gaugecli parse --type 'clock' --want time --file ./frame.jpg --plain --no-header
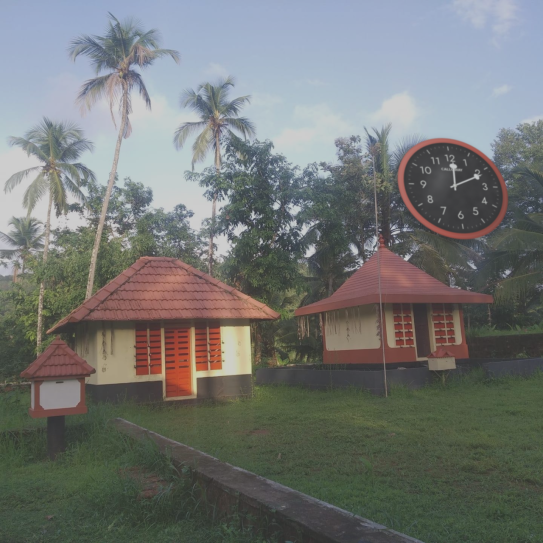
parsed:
12:11
